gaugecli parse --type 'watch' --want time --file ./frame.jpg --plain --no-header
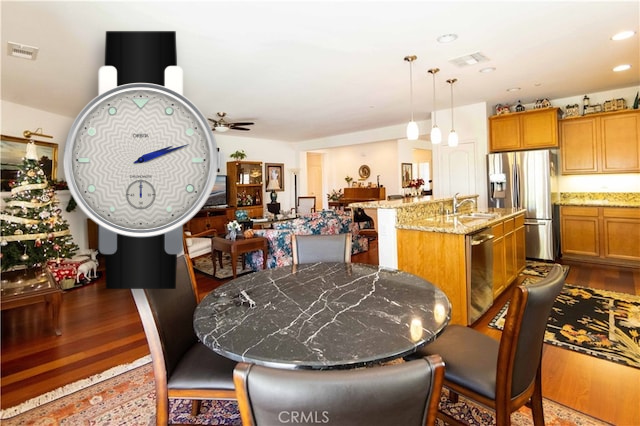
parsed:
2:12
